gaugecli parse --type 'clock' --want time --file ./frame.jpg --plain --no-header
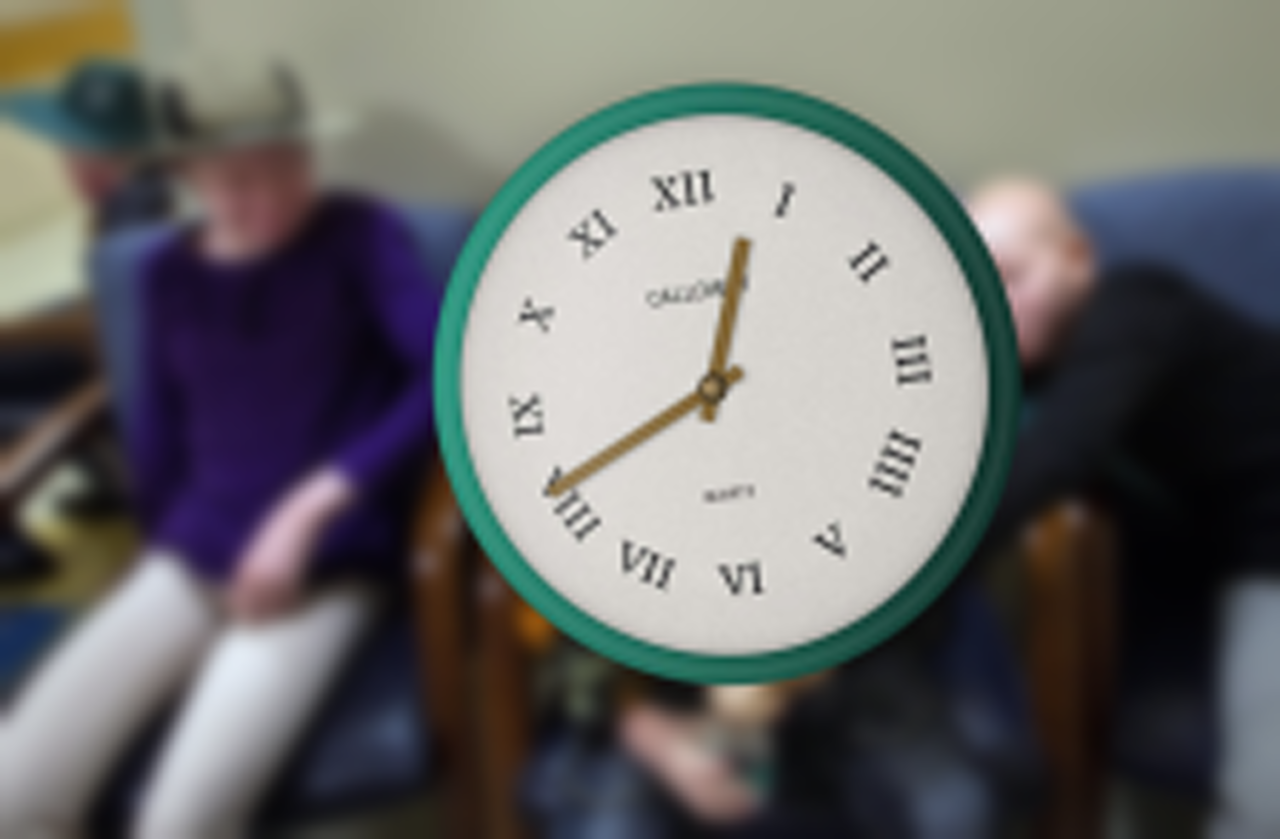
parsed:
12:41
